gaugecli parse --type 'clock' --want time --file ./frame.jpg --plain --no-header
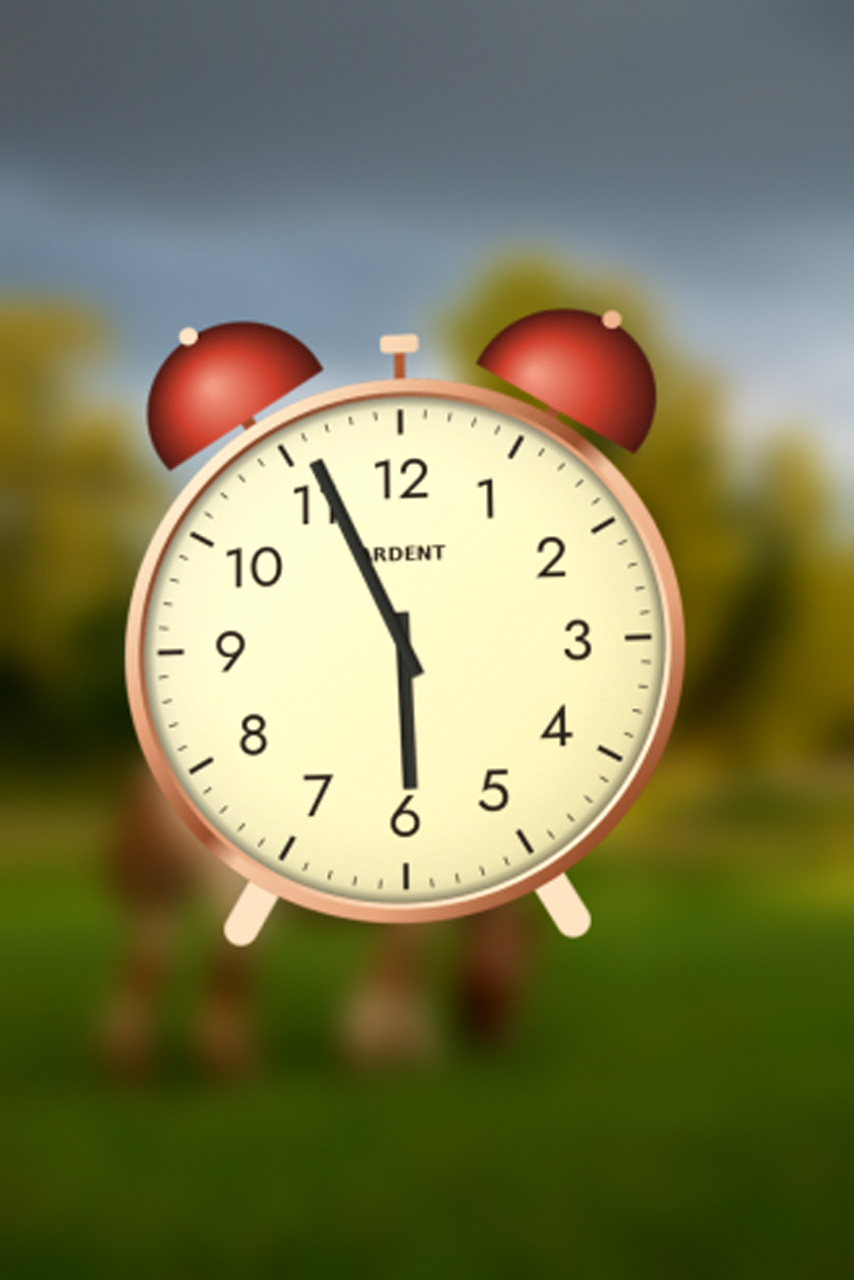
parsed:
5:56
